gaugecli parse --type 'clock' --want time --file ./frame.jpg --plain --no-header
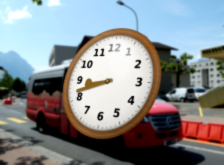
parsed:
8:42
